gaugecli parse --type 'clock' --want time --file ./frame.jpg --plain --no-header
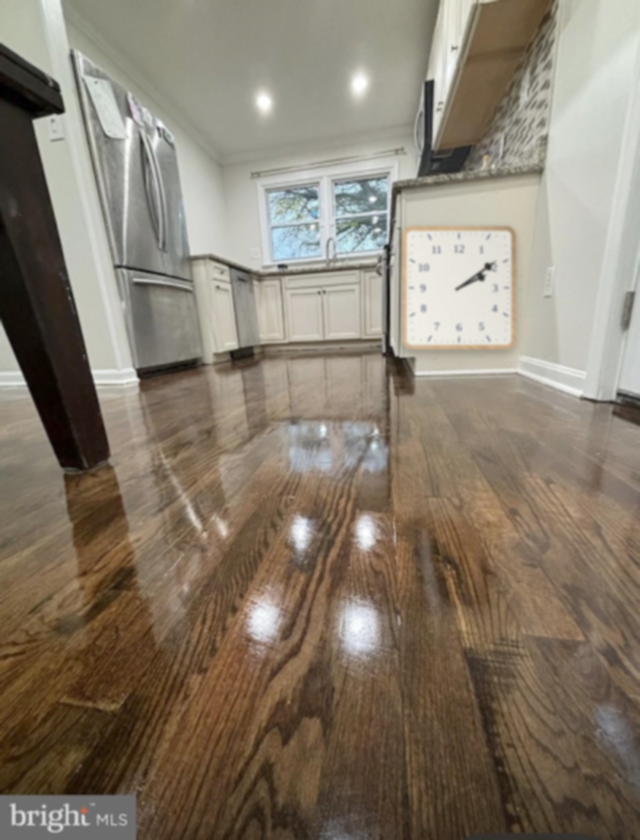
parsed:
2:09
